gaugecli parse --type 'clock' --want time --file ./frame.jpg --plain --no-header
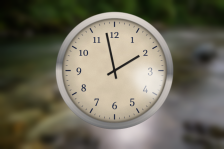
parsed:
1:58
